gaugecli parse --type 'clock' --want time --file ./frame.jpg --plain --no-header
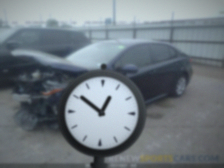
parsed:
12:51
